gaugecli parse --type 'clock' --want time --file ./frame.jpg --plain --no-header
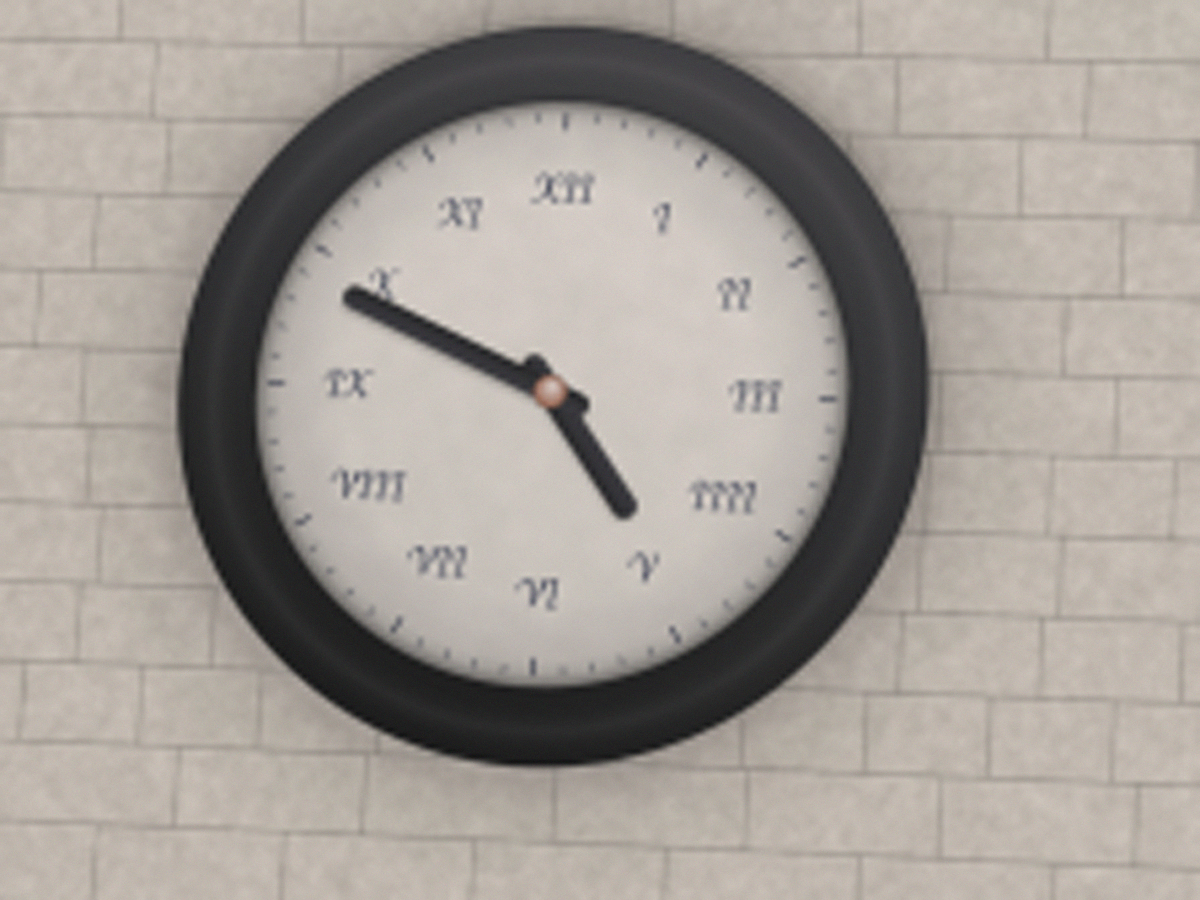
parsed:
4:49
